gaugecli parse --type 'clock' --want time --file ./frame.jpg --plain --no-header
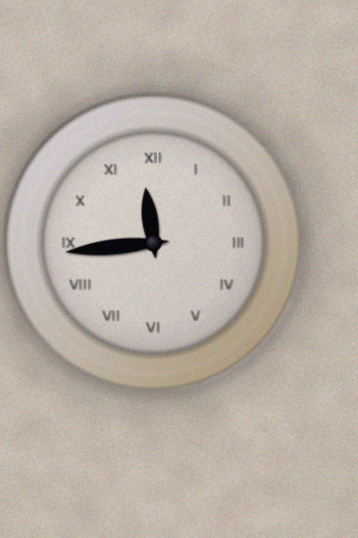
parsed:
11:44
